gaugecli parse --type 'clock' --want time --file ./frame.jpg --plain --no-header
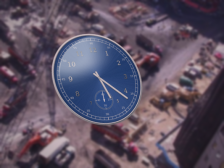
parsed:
5:22
